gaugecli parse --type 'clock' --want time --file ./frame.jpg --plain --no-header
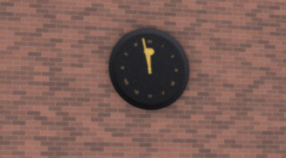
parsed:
11:58
